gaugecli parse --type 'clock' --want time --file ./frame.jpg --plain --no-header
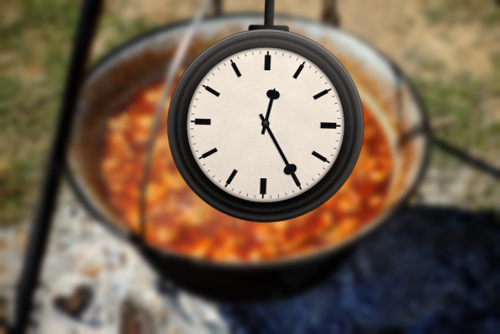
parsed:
12:25
